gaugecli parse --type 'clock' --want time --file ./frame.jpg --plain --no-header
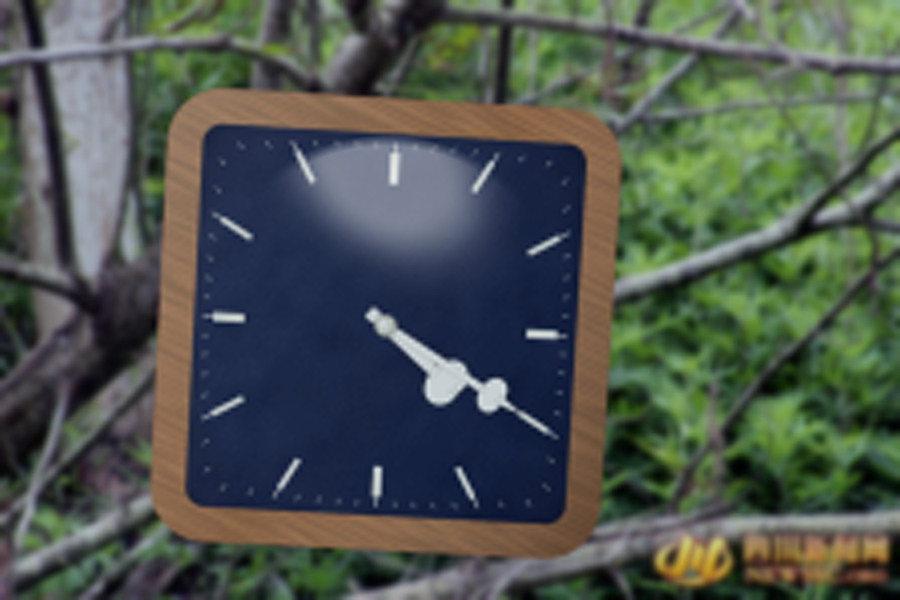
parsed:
4:20
